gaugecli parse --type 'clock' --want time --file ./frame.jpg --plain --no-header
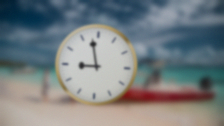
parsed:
8:58
